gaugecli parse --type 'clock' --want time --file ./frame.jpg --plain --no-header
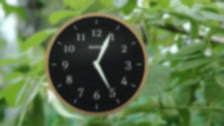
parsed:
5:04
